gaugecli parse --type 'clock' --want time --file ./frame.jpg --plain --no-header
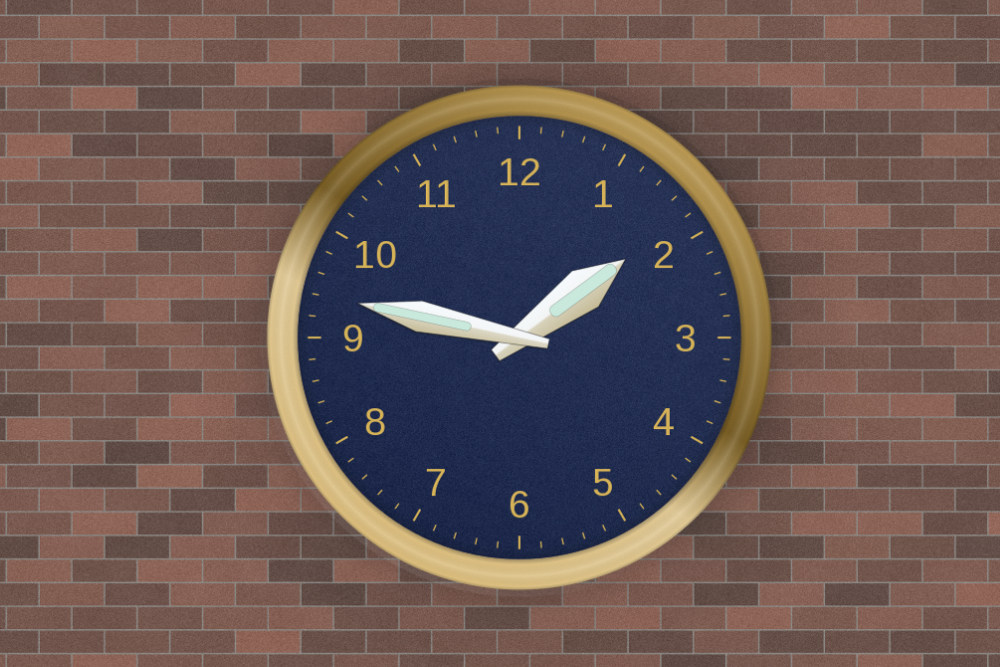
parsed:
1:47
